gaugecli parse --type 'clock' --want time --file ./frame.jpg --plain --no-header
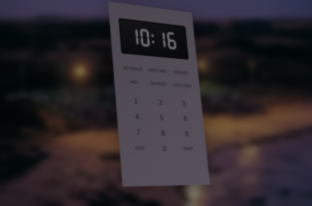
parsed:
10:16
